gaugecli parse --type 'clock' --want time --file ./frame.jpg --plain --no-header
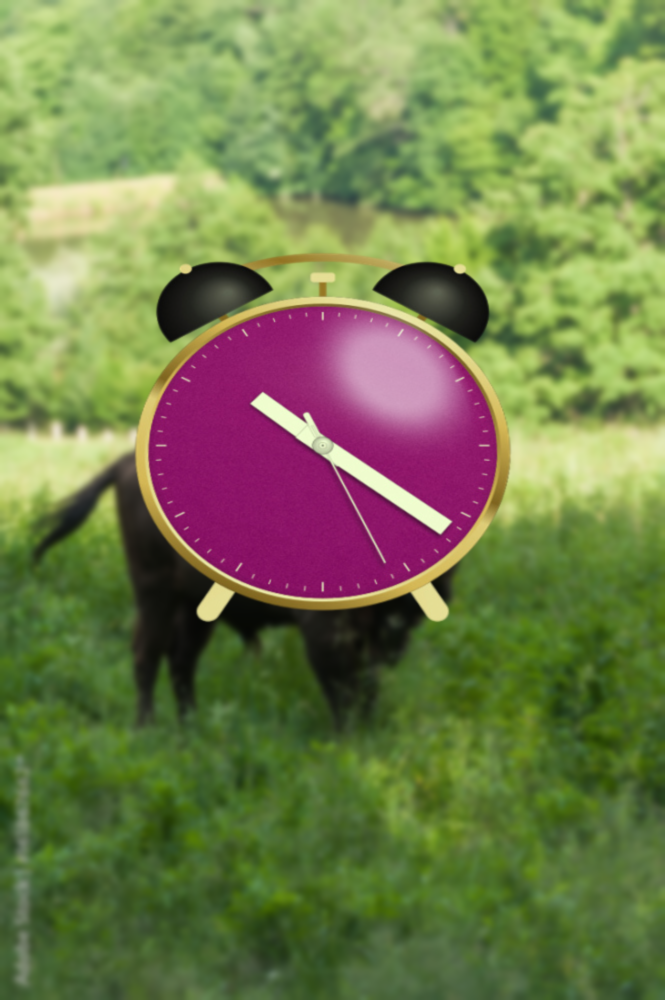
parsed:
10:21:26
